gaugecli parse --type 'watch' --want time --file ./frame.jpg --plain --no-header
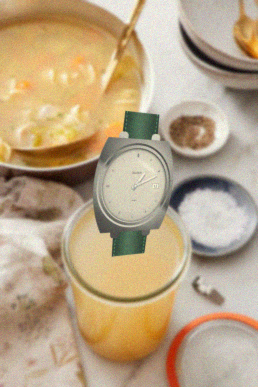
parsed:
1:11
